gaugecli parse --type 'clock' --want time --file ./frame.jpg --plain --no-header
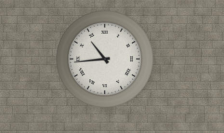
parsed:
10:44
